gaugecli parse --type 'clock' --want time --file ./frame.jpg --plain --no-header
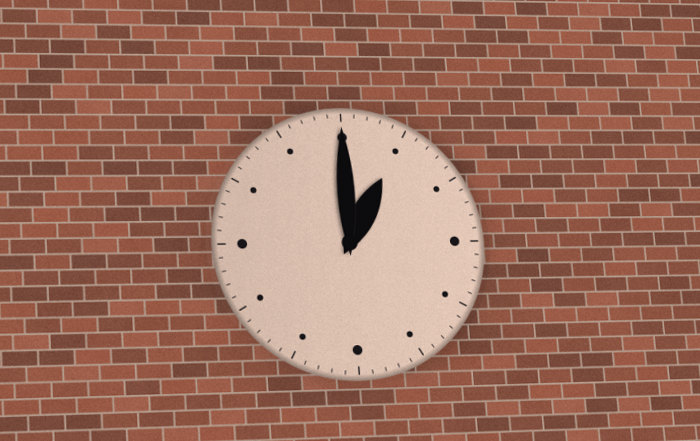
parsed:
1:00
